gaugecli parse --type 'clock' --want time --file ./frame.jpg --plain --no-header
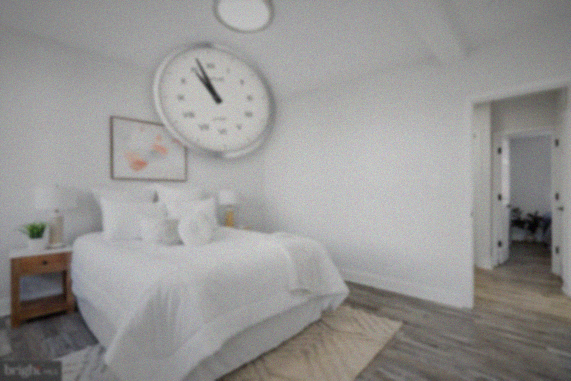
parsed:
10:57
